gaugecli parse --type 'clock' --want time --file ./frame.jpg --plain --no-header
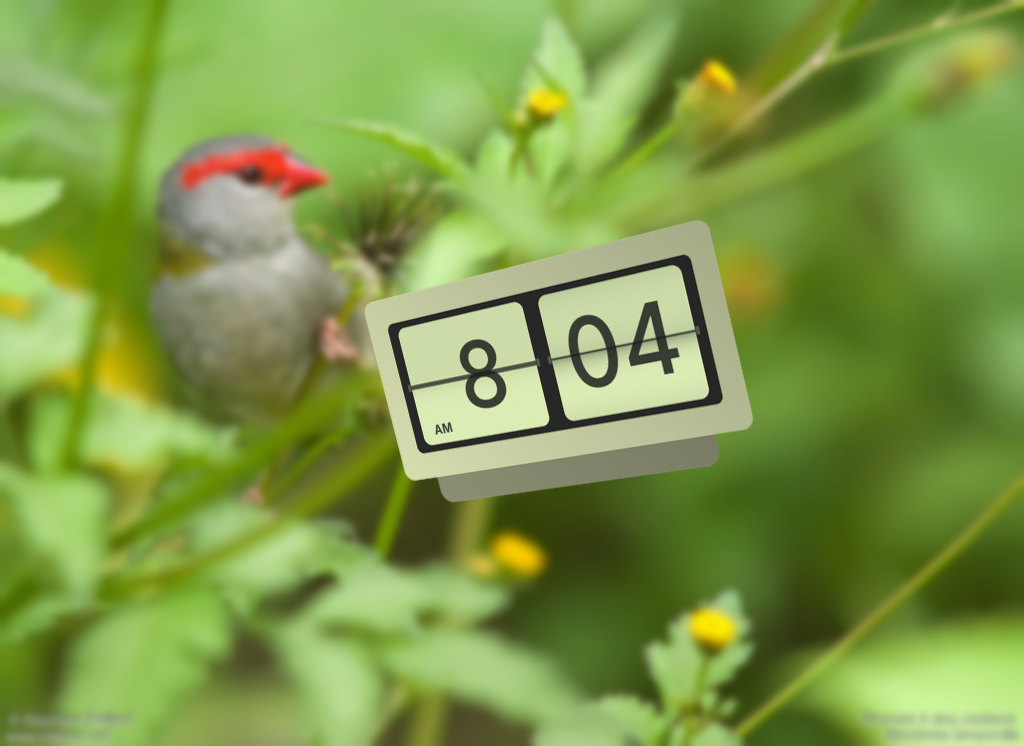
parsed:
8:04
